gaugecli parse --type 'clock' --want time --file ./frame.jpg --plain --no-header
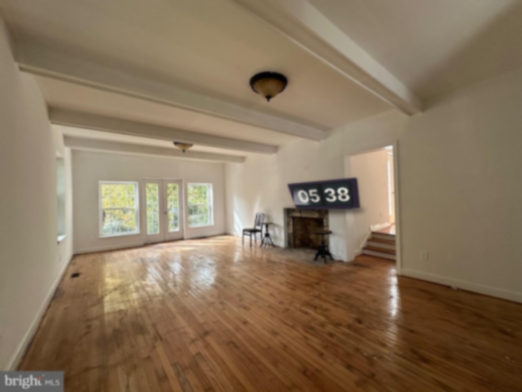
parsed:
5:38
